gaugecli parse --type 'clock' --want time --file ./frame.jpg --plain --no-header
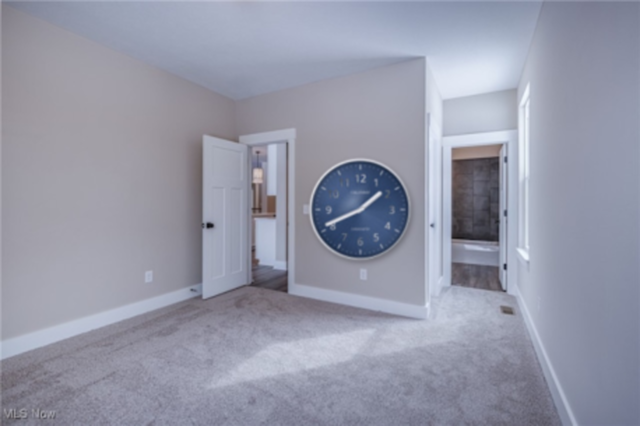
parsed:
1:41
